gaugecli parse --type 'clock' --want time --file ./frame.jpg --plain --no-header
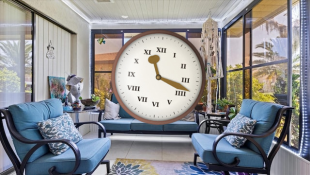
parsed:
11:18
